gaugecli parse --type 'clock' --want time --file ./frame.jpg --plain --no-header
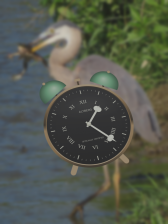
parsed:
1:23
